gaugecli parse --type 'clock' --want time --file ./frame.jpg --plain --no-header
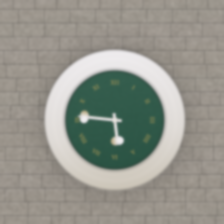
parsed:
5:46
